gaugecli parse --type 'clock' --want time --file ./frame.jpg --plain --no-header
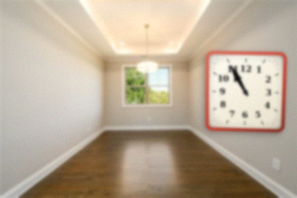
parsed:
10:55
